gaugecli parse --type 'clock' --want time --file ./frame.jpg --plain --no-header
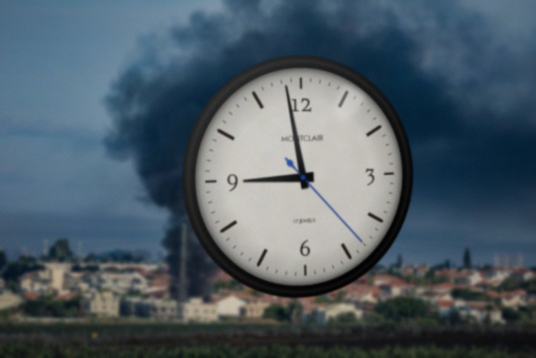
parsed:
8:58:23
